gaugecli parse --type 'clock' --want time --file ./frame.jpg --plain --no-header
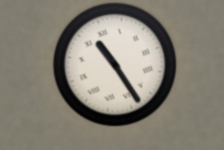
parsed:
11:28
